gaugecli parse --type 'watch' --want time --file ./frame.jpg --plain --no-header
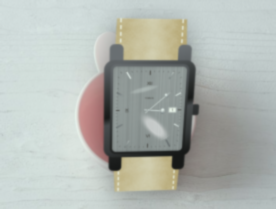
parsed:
3:08
